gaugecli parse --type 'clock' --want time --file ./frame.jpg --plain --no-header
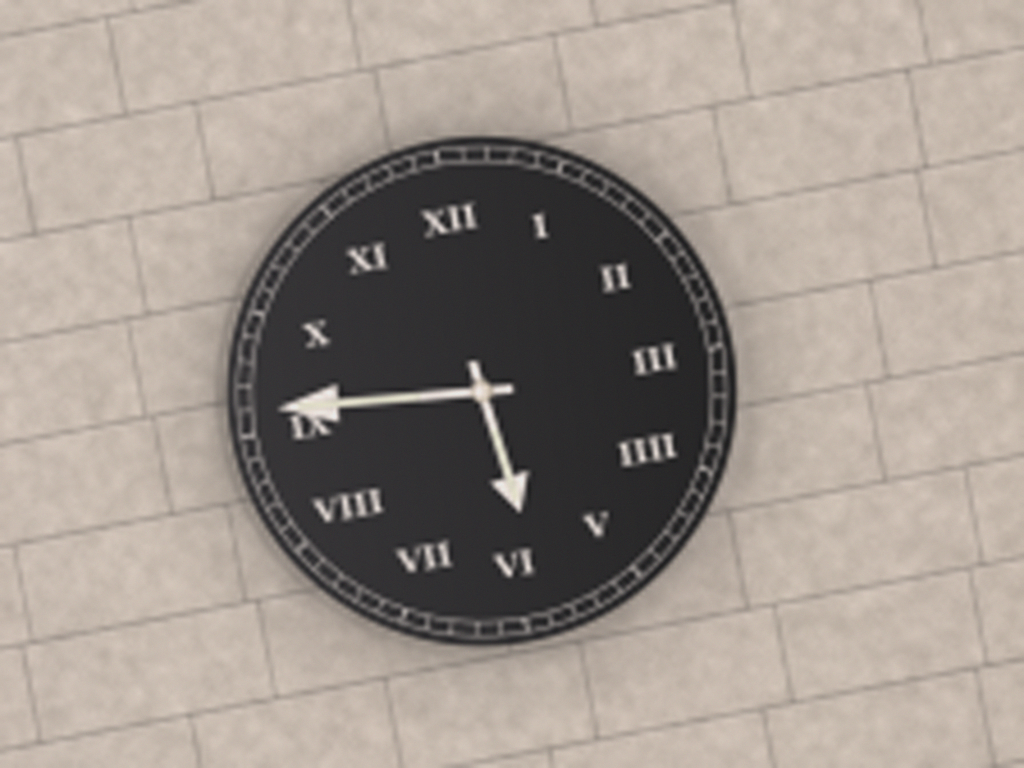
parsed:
5:46
